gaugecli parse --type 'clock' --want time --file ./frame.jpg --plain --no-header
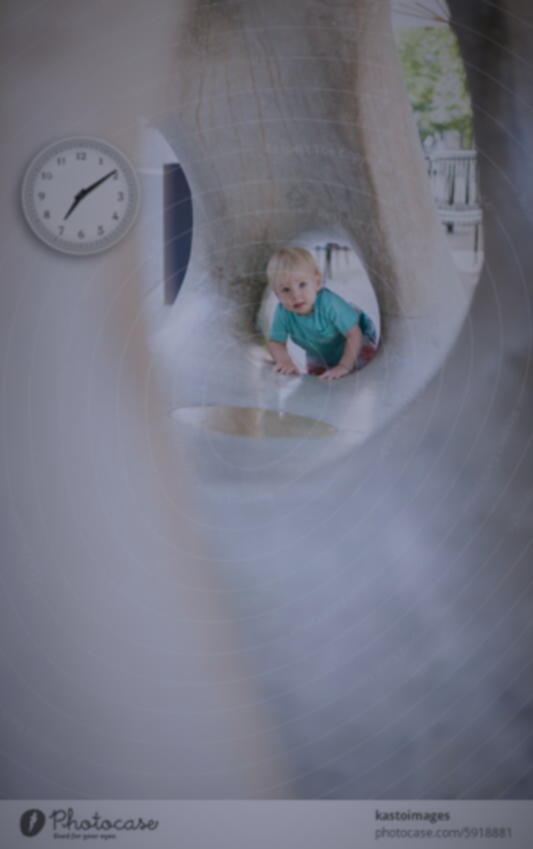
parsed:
7:09
